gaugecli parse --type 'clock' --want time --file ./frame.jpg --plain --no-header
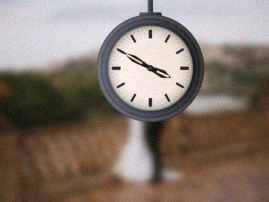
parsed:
3:50
